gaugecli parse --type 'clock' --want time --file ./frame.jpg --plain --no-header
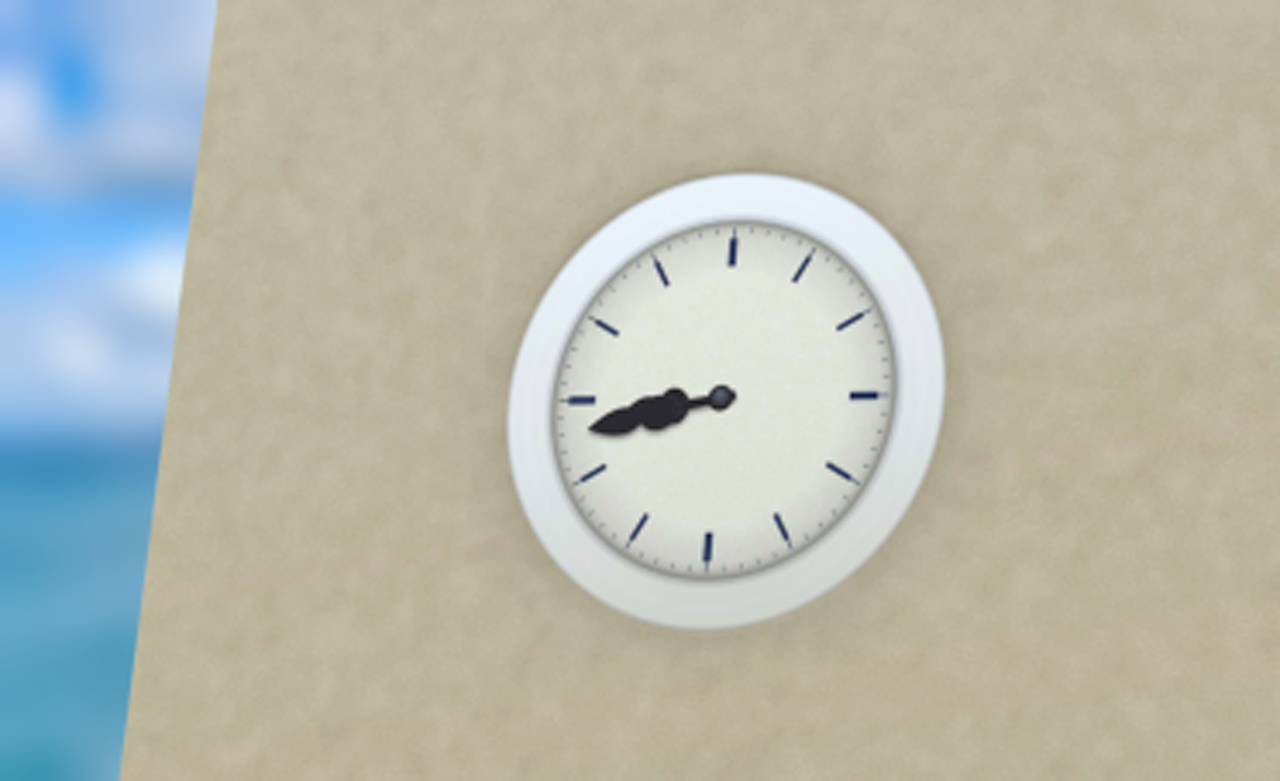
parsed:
8:43
